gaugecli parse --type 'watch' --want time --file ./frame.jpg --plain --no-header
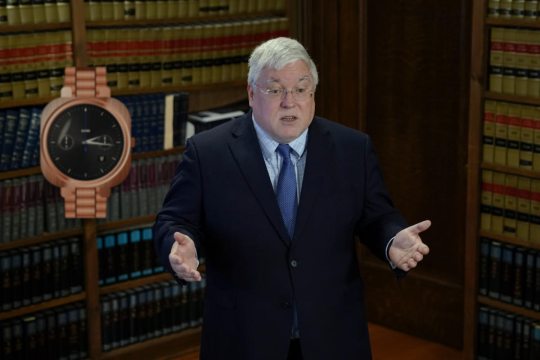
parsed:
2:16
